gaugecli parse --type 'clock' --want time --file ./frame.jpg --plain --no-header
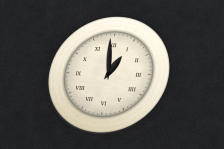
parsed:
12:59
